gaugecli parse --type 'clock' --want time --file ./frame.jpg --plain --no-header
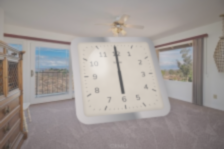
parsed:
6:00
